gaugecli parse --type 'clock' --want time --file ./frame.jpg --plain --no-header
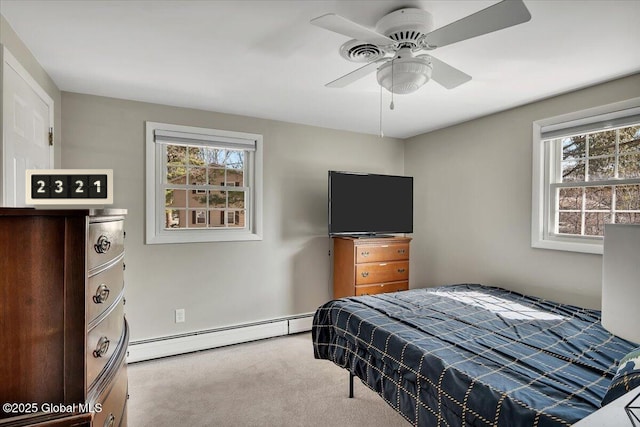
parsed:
23:21
